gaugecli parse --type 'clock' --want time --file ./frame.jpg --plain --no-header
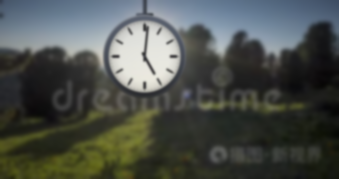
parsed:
5:01
